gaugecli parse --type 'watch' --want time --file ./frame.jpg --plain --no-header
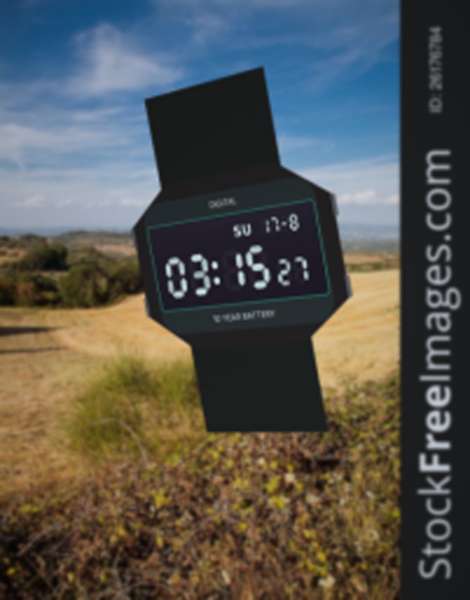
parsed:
3:15:27
